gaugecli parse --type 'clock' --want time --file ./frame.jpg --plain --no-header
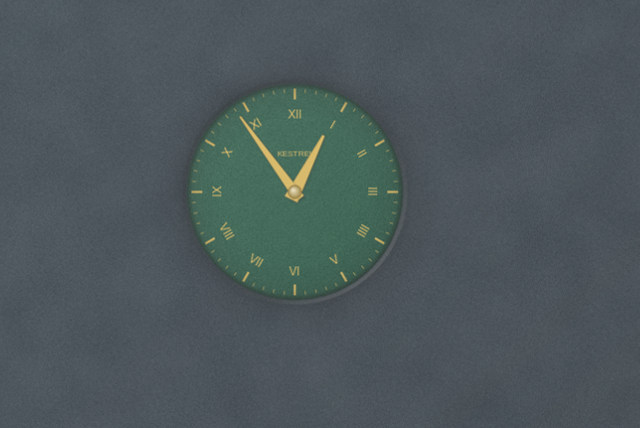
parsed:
12:54
